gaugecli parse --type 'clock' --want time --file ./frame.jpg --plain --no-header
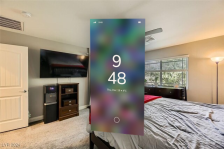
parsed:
9:48
